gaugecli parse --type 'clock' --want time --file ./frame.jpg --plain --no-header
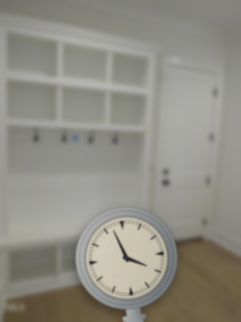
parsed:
3:57
